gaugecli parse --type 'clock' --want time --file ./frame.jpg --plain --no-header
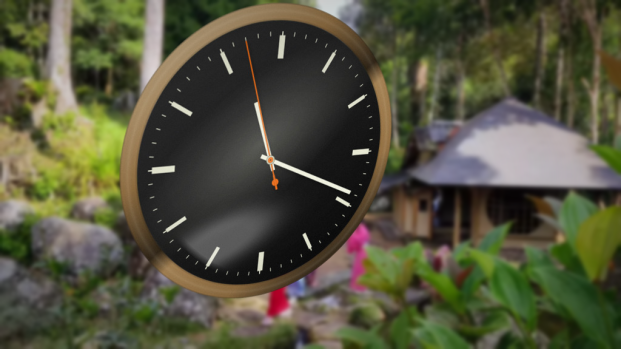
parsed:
11:18:57
